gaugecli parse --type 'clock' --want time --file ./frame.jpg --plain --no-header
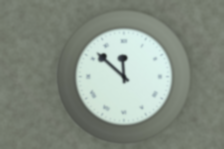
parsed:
11:52
